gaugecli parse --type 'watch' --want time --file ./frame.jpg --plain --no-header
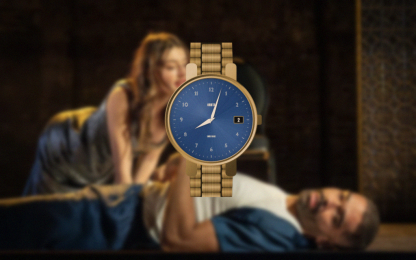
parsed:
8:03
